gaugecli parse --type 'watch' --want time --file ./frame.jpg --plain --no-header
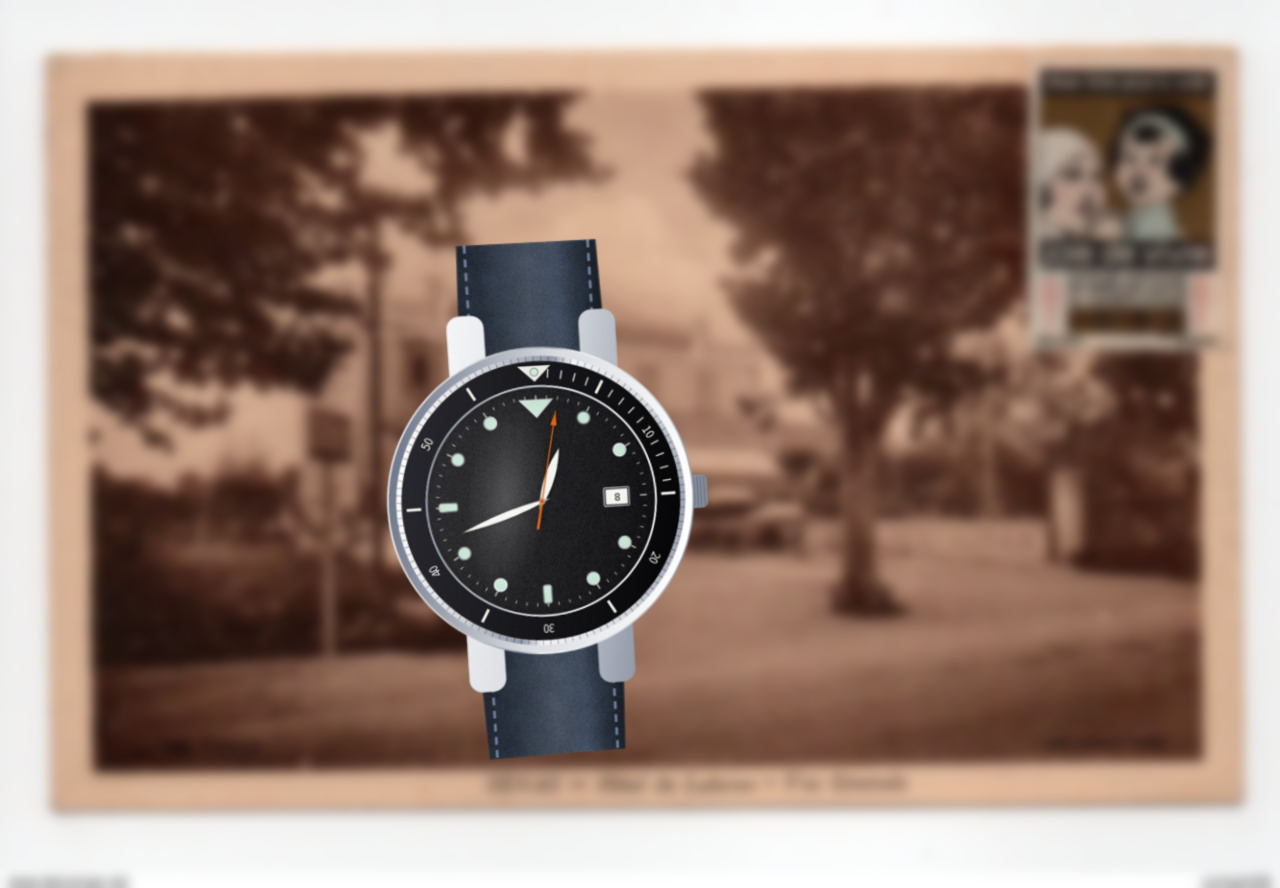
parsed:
12:42:02
